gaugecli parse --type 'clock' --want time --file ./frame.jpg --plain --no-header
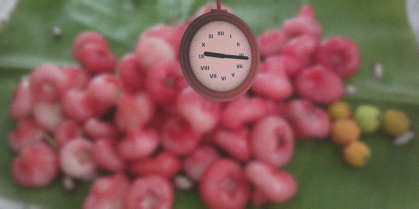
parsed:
9:16
